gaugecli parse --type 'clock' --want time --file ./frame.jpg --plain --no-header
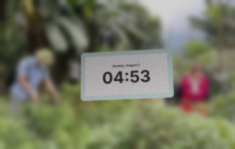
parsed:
4:53
